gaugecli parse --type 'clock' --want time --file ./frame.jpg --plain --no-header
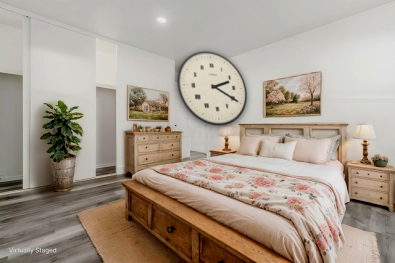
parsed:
2:20
